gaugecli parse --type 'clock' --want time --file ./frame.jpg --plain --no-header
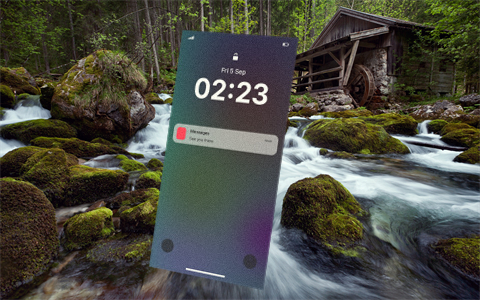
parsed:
2:23
